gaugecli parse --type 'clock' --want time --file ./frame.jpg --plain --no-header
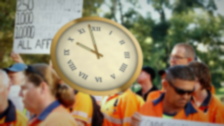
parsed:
9:58
